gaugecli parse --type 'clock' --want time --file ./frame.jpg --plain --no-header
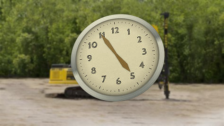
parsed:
4:55
